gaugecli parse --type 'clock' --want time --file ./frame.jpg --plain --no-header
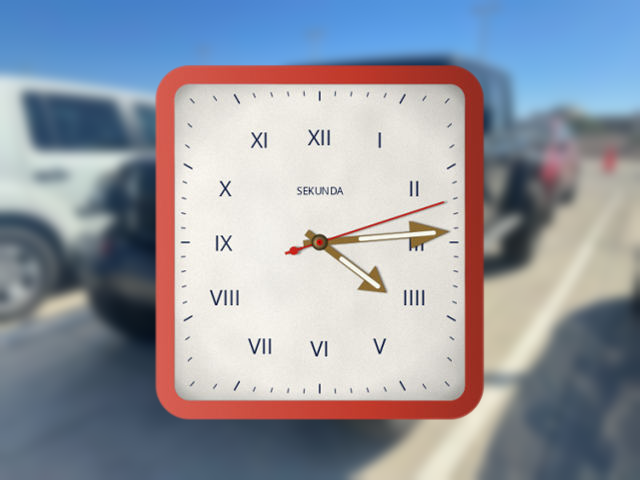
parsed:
4:14:12
